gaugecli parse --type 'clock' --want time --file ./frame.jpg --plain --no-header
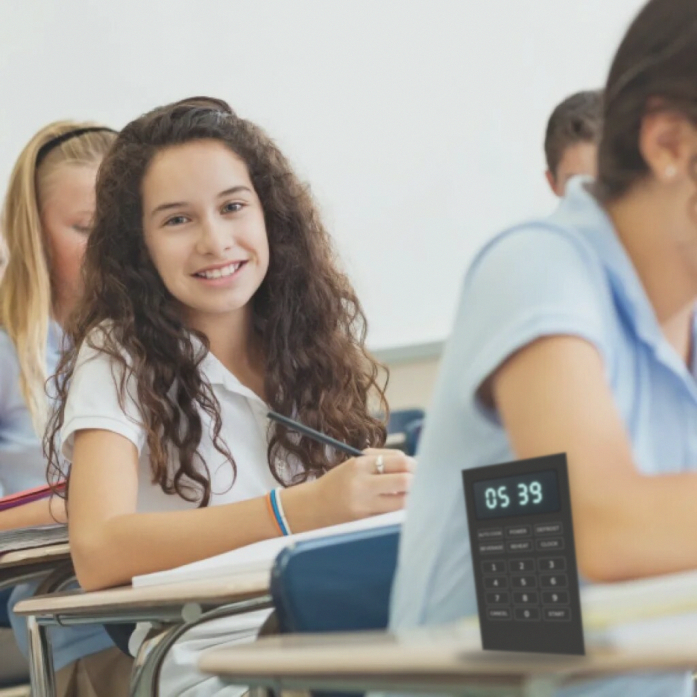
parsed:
5:39
